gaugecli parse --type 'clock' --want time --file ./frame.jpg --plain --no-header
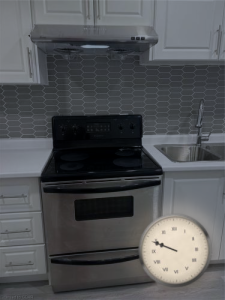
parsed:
9:49
